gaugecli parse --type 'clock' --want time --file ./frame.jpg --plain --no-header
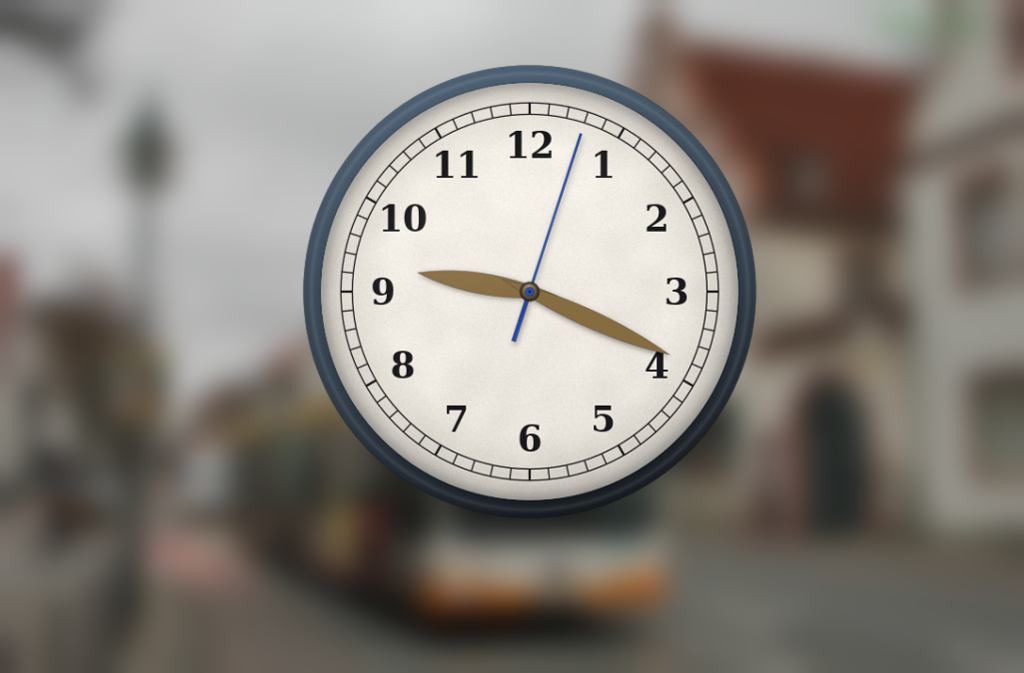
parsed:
9:19:03
